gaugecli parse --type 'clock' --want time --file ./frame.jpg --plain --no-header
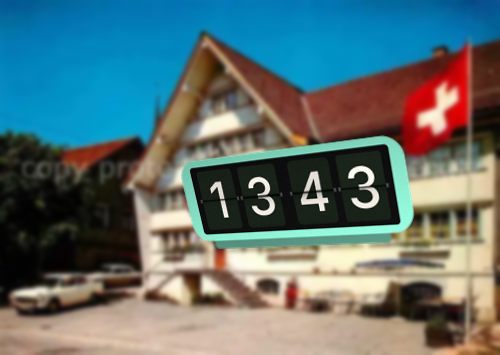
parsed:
13:43
